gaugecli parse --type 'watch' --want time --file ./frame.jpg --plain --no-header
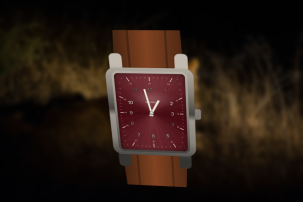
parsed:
12:58
